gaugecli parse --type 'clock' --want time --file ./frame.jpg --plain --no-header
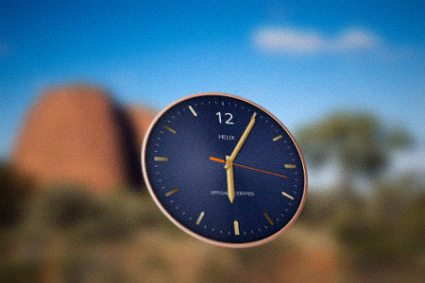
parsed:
6:05:17
